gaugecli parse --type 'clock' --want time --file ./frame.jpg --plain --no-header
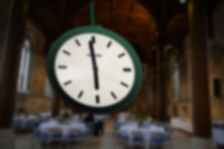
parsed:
5:59
